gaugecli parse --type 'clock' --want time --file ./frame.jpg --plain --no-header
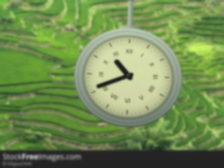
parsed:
10:41
